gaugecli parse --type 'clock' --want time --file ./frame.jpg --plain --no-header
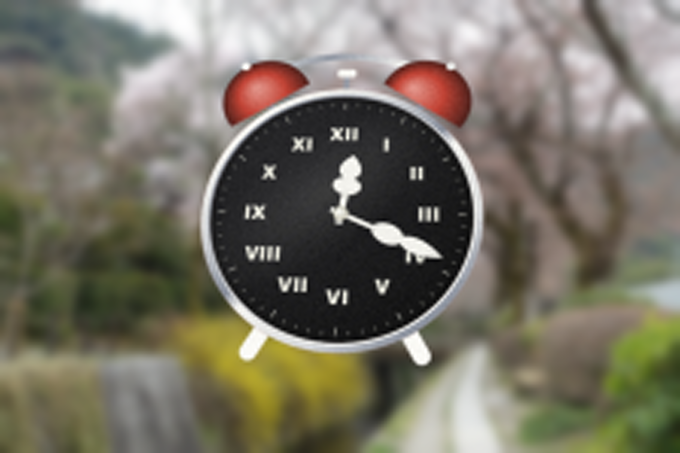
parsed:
12:19
